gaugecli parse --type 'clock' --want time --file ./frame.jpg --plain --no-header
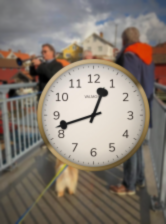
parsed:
12:42
